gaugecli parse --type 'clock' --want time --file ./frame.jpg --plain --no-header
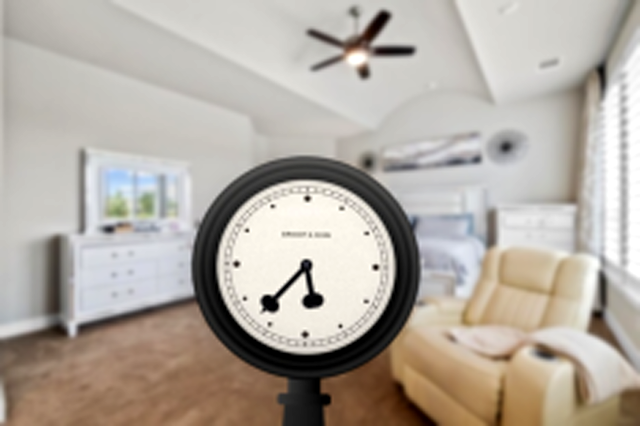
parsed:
5:37
